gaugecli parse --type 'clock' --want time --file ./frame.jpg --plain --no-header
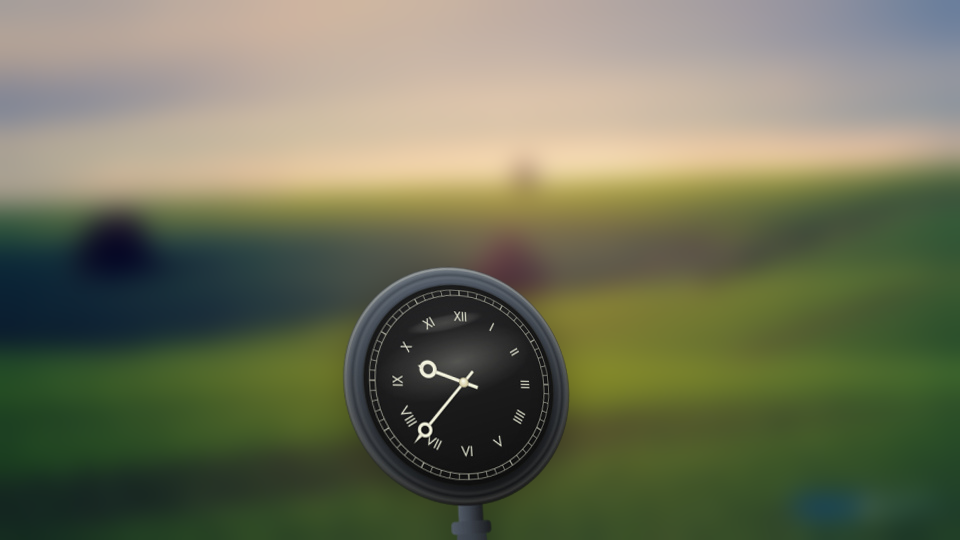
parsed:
9:37
